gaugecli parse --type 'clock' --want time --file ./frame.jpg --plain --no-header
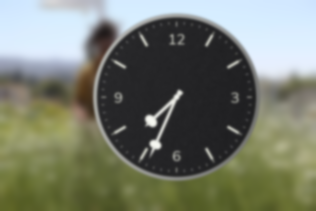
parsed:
7:34
